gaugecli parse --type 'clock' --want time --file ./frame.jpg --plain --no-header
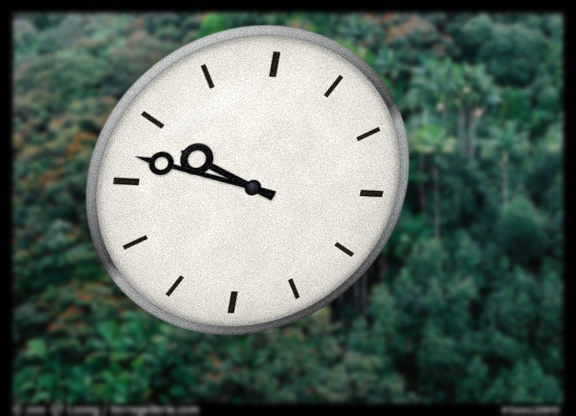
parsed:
9:47
